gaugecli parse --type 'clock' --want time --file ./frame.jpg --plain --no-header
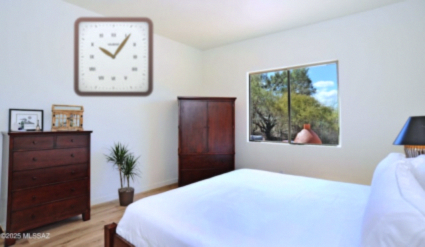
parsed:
10:06
